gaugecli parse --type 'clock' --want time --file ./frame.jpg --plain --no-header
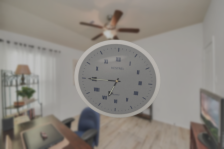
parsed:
6:45
